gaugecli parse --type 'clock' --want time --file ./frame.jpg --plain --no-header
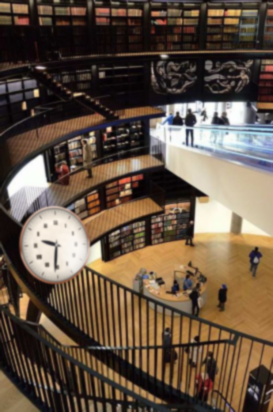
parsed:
9:31
